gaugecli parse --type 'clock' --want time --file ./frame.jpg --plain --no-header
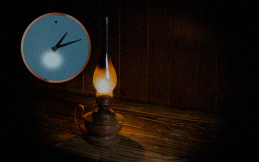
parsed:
1:12
